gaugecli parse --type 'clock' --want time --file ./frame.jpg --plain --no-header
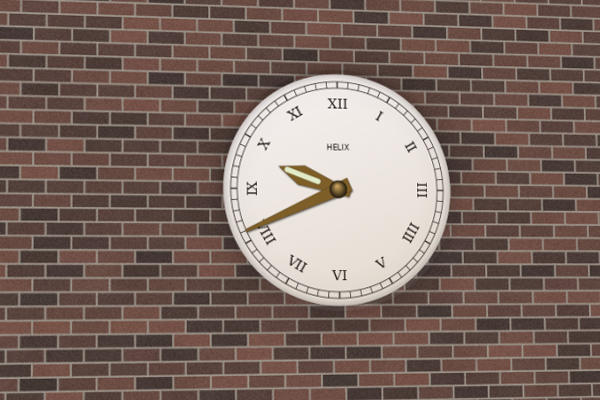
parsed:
9:41
